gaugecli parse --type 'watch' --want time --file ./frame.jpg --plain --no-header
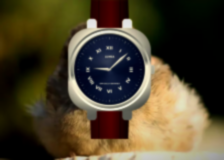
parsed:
9:08
